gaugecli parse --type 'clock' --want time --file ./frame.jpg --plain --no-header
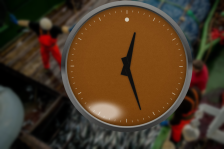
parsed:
12:27
